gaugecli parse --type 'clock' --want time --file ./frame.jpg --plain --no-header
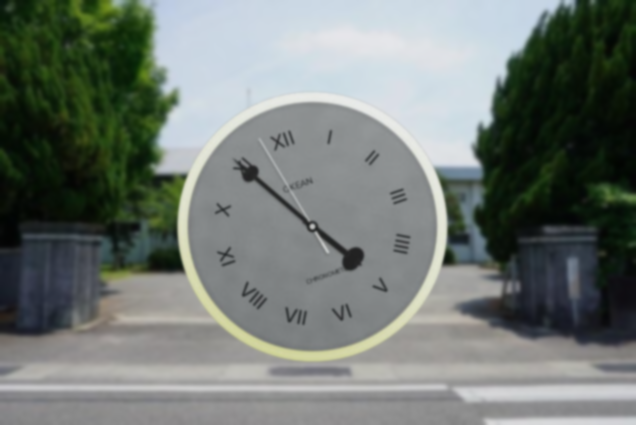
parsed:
4:54:58
